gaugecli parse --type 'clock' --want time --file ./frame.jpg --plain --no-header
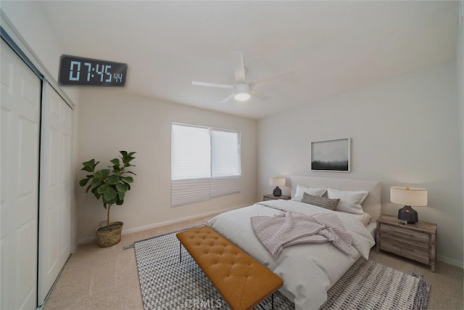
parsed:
7:45:44
